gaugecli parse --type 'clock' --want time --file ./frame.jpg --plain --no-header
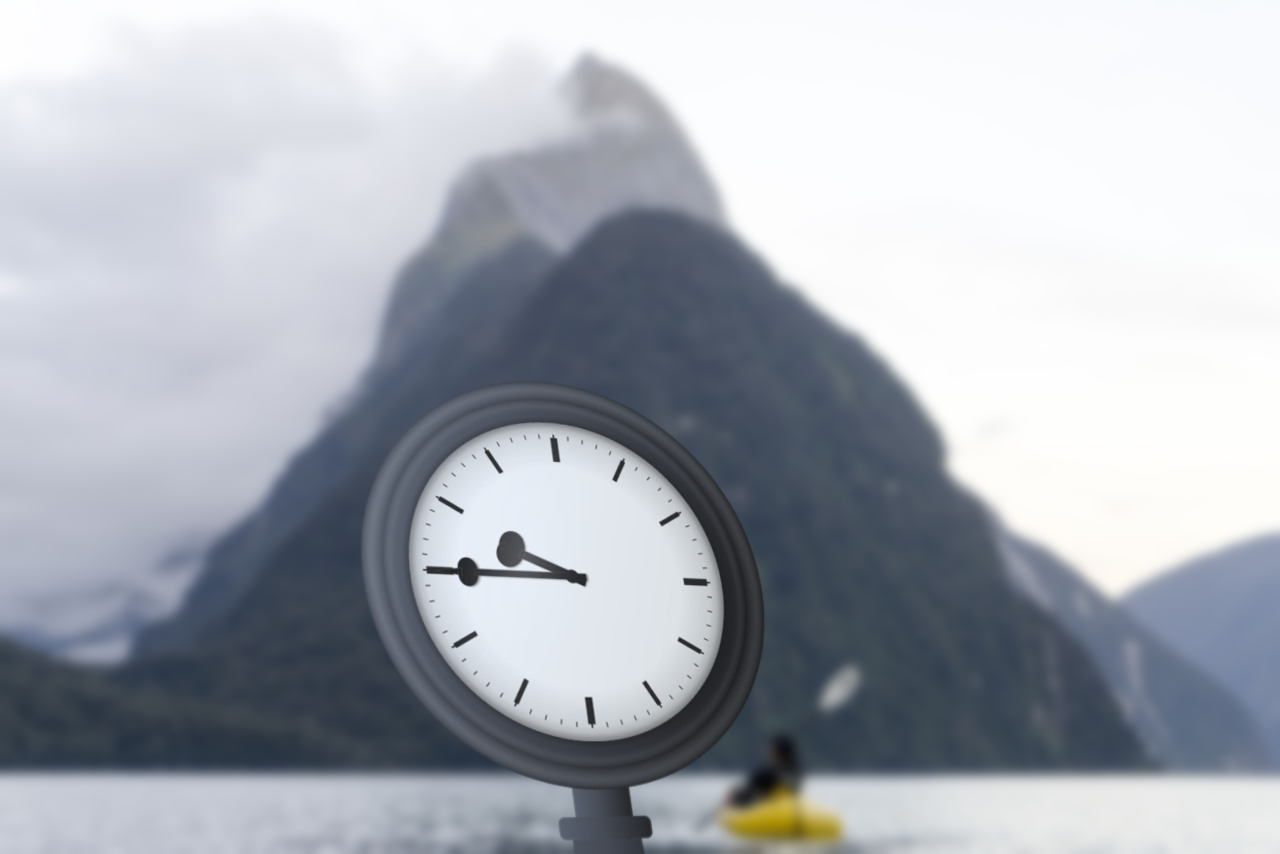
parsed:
9:45
